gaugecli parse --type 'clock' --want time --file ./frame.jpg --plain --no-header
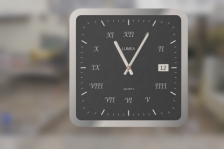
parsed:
11:05
